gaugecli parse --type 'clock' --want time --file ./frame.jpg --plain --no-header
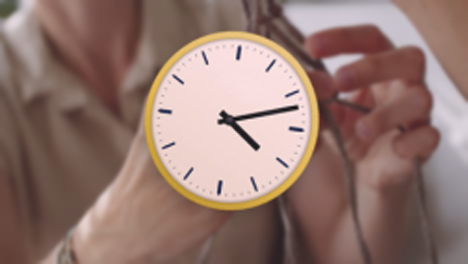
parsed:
4:12
